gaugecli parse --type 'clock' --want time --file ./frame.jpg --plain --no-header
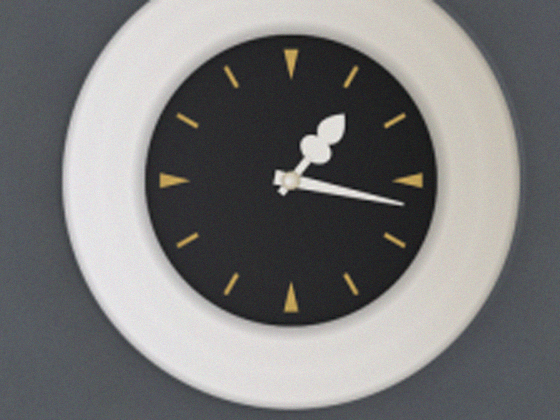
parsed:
1:17
